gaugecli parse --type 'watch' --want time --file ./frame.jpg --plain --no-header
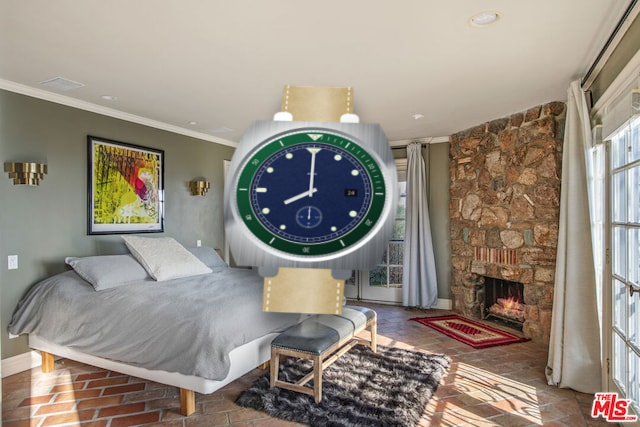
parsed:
8:00
